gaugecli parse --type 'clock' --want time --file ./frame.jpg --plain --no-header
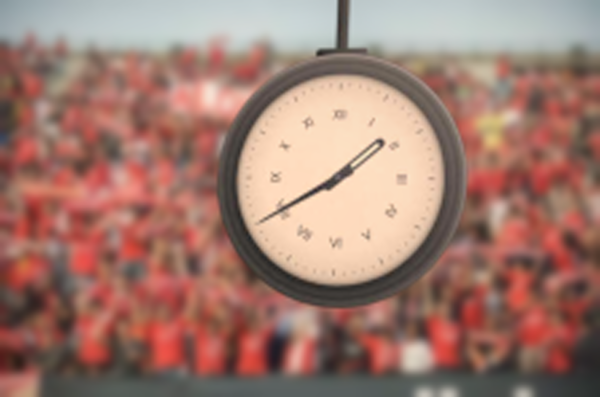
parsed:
1:40
